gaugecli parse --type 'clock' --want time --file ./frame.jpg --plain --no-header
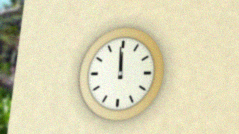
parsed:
11:59
